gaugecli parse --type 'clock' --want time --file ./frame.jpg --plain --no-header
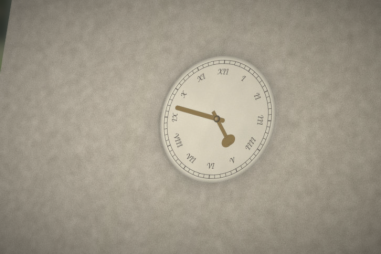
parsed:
4:47
